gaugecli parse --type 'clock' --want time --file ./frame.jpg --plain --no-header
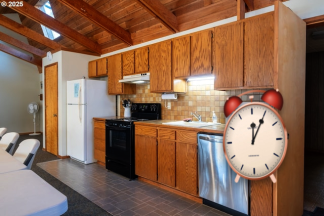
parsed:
12:05
